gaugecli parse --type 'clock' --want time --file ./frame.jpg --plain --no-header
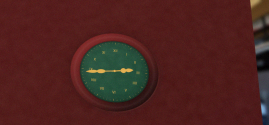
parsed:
2:44
